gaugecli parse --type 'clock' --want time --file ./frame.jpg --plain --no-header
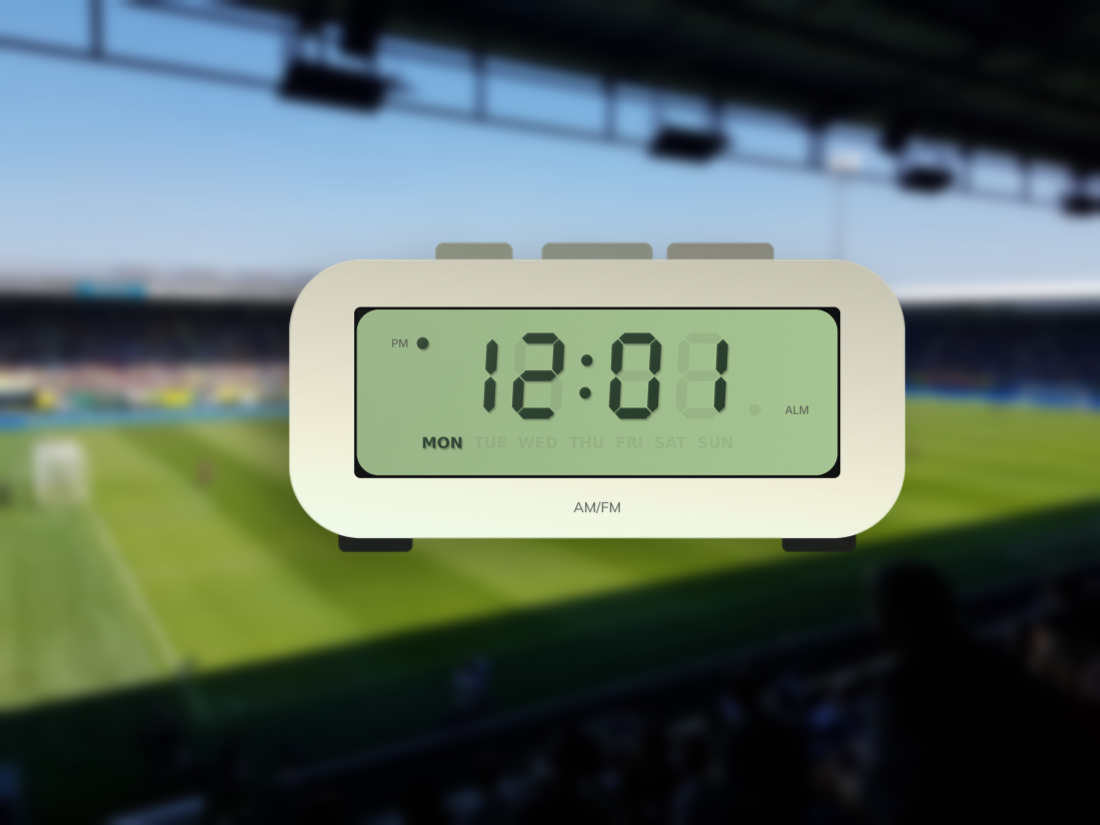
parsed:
12:01
